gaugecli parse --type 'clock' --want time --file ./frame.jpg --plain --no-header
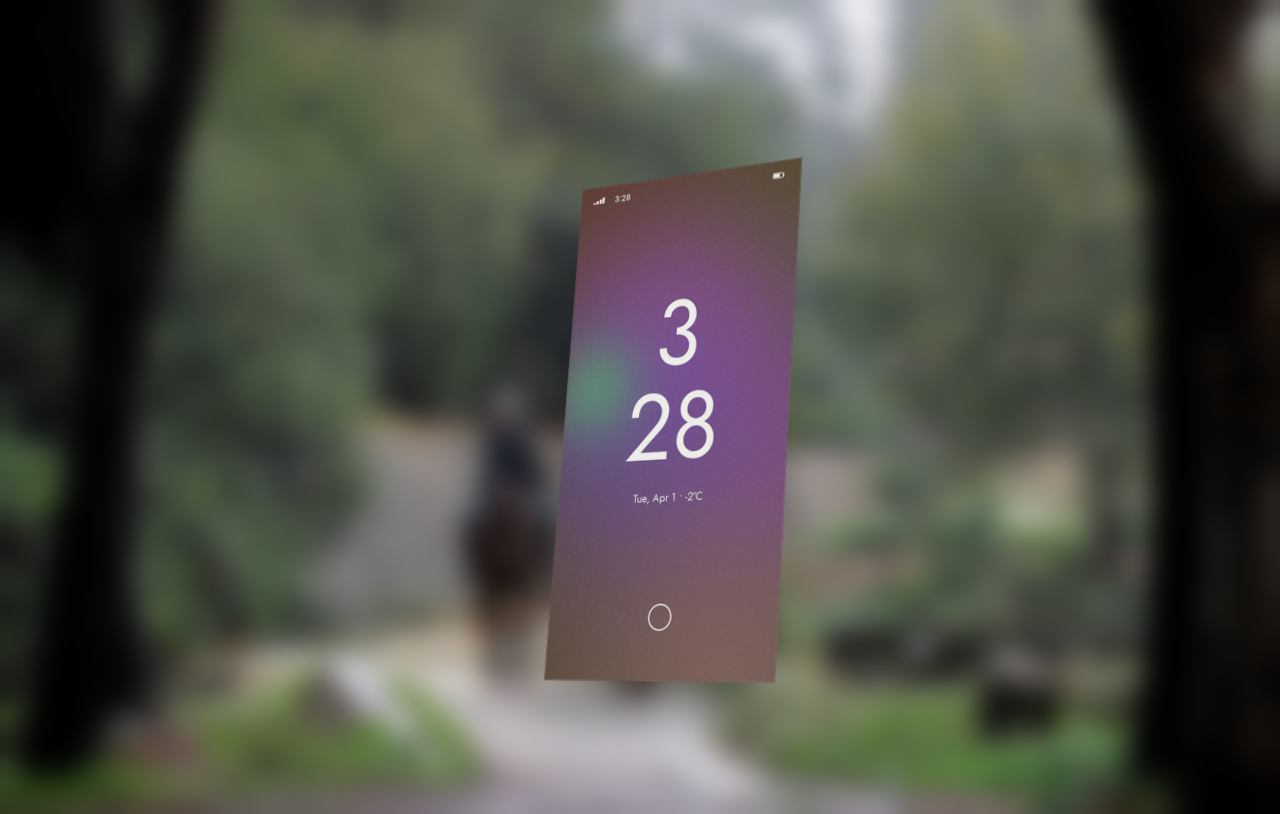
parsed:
3:28
